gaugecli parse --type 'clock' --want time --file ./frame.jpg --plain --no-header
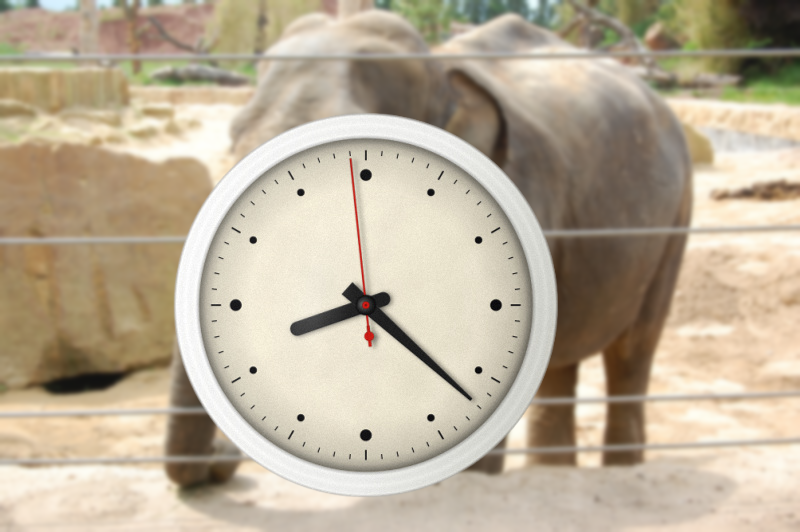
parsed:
8:21:59
